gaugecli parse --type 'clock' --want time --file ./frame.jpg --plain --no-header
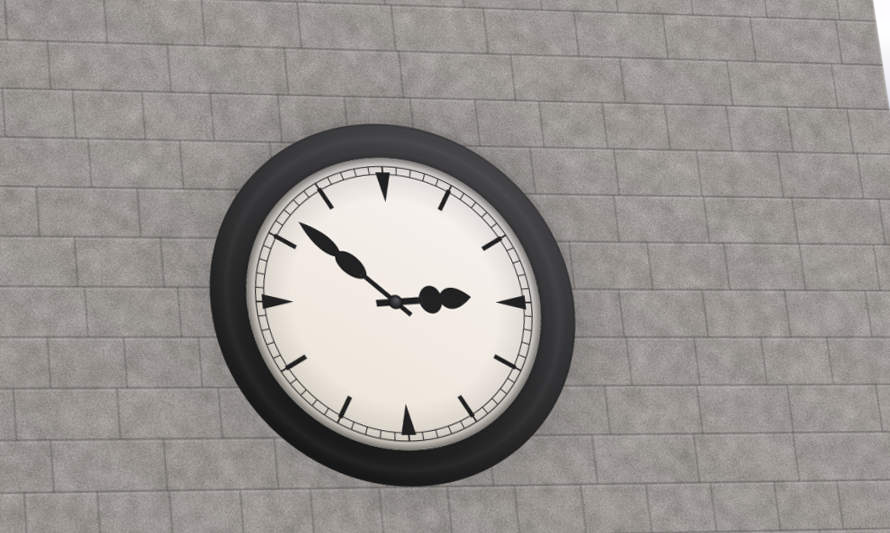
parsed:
2:52
